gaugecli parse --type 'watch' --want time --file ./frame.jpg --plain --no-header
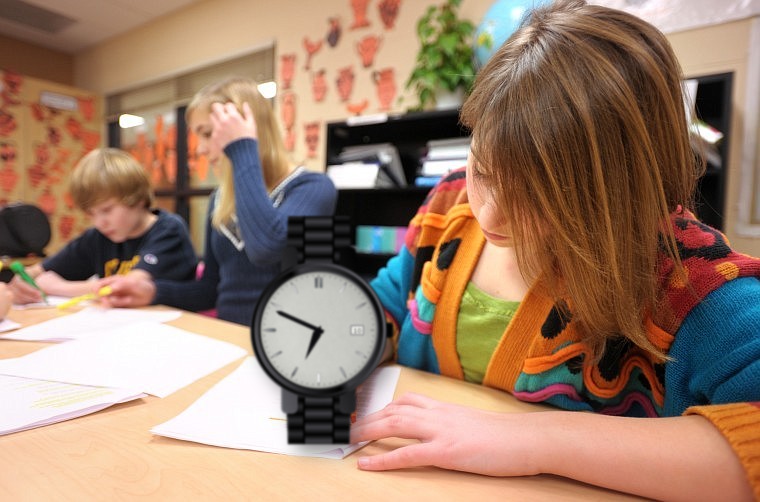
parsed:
6:49
